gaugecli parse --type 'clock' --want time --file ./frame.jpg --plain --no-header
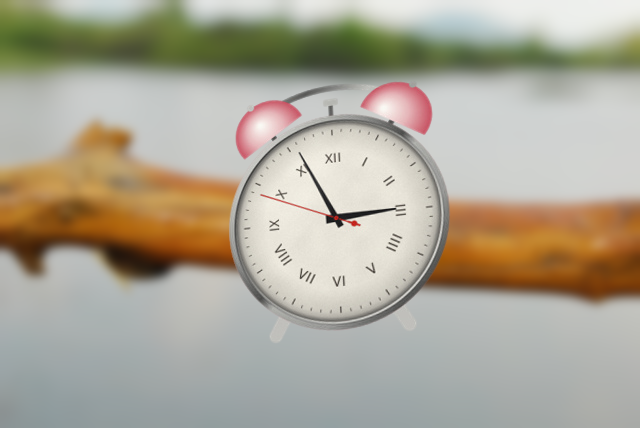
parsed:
2:55:49
